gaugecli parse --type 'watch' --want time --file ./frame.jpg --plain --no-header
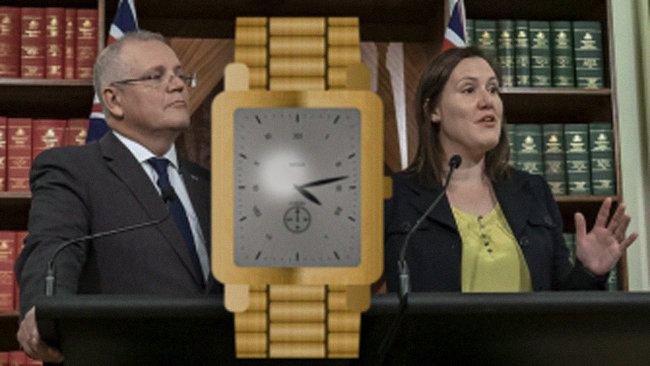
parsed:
4:13
